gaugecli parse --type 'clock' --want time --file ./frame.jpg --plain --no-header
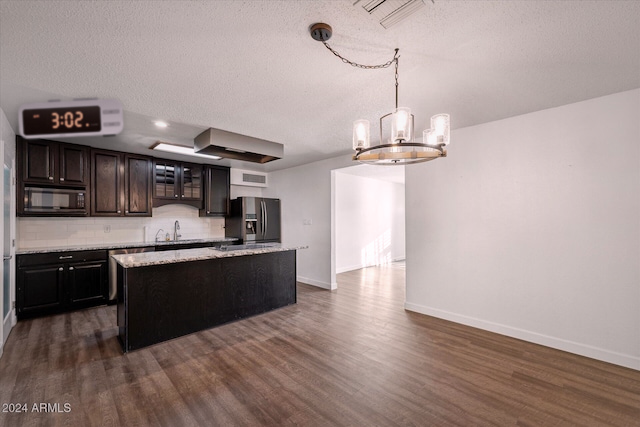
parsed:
3:02
